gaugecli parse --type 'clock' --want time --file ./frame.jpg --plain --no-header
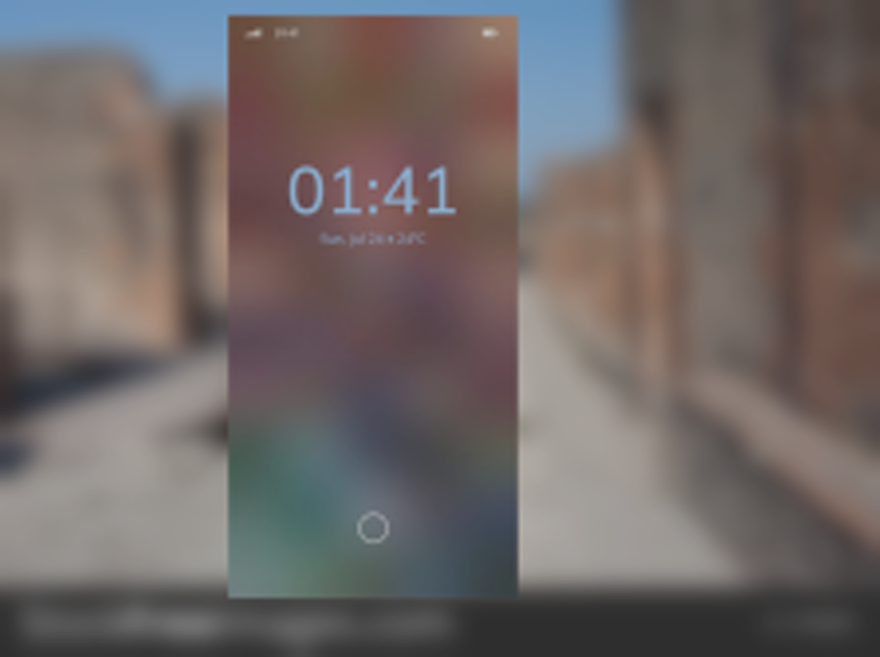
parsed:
1:41
